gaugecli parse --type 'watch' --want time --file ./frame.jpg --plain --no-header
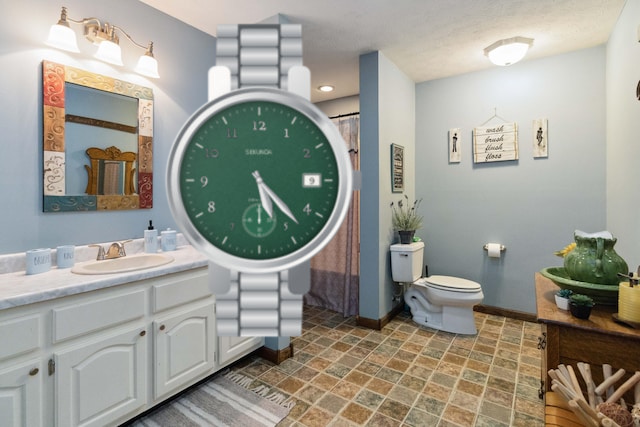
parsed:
5:23
